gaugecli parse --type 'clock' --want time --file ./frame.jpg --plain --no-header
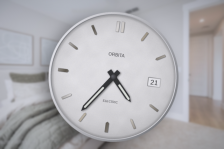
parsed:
4:36
